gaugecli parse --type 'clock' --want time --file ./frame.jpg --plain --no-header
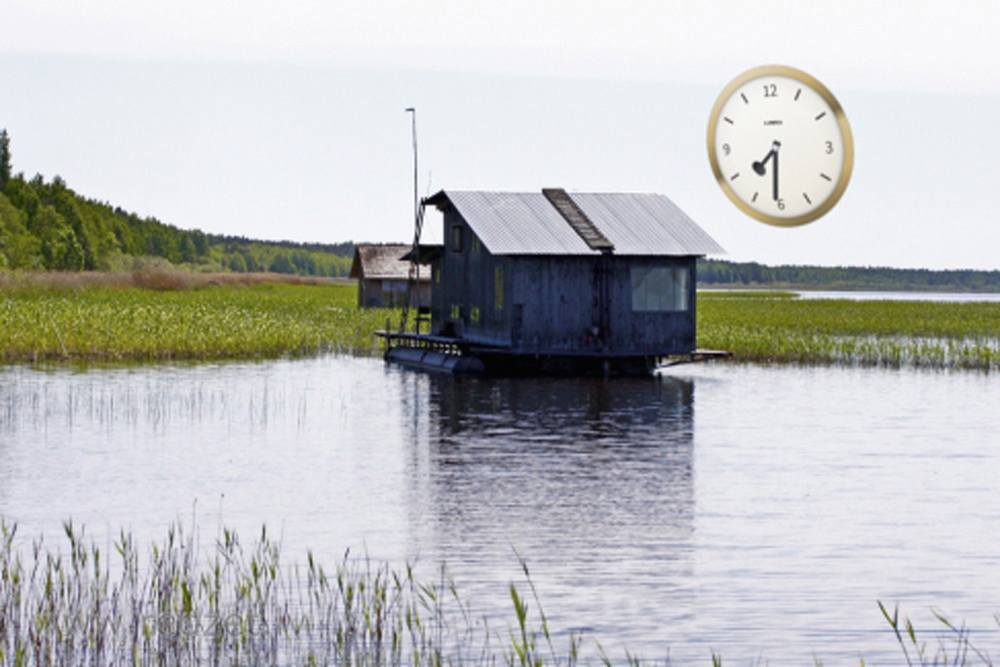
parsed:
7:31
